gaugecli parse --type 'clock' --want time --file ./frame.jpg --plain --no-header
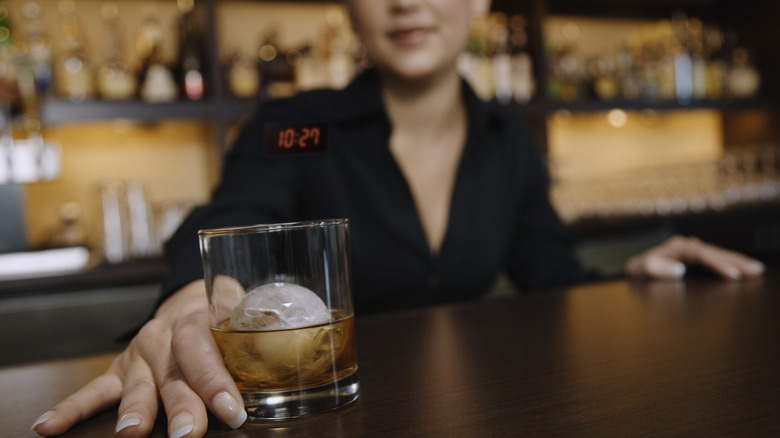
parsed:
10:27
